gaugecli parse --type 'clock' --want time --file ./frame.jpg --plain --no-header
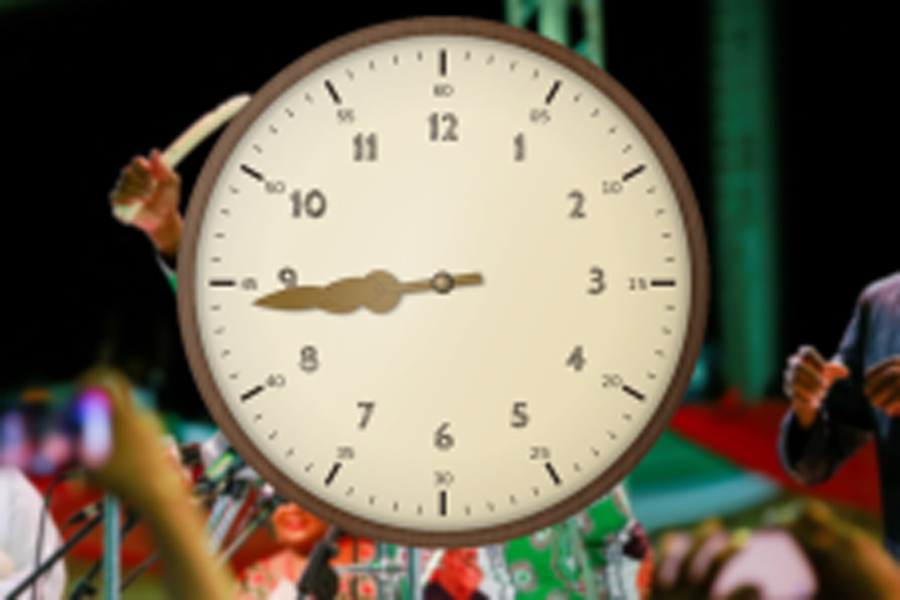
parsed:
8:44
